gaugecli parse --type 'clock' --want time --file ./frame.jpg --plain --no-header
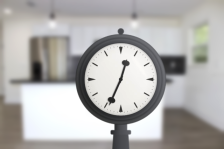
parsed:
12:34
